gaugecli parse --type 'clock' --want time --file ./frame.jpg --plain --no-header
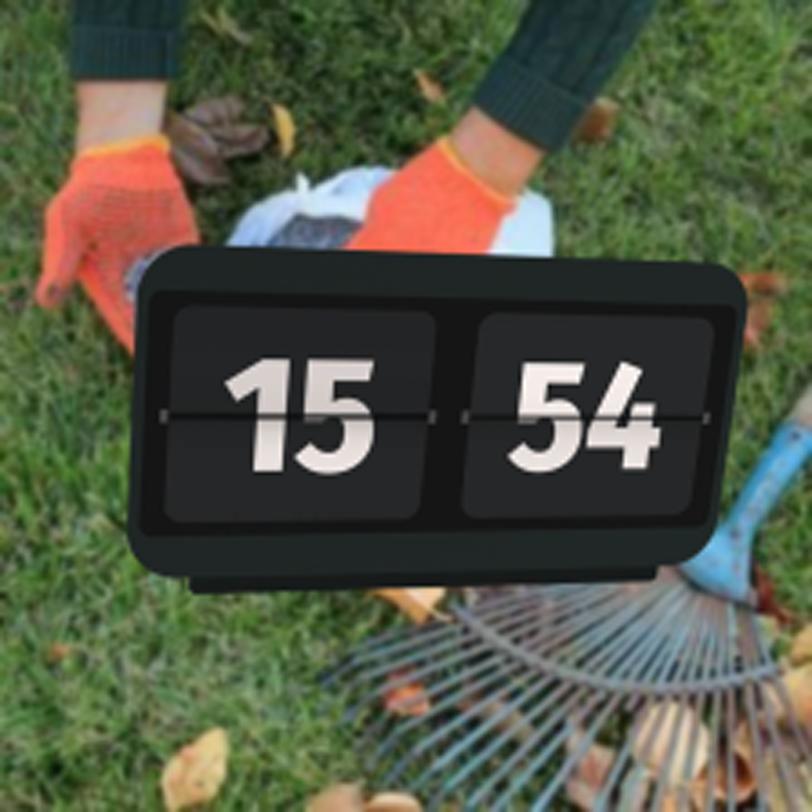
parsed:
15:54
